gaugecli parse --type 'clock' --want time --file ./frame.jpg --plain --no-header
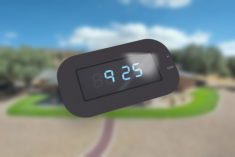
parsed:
9:25
